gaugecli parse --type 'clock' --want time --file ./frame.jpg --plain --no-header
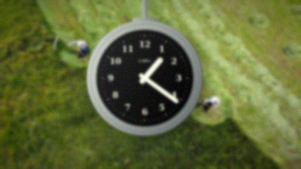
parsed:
1:21
